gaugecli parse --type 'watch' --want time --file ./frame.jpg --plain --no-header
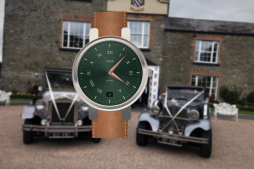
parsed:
4:07
